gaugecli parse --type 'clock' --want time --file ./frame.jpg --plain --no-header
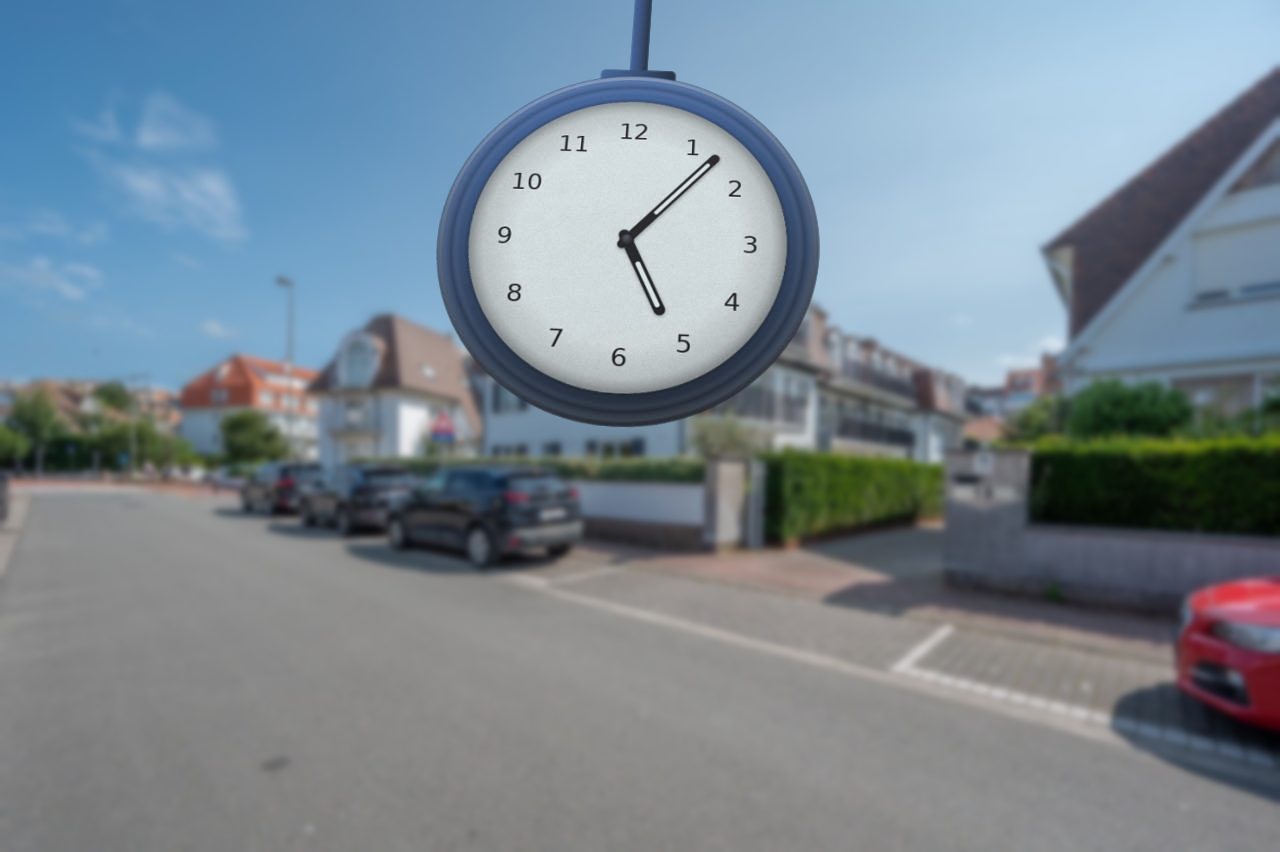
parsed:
5:07
